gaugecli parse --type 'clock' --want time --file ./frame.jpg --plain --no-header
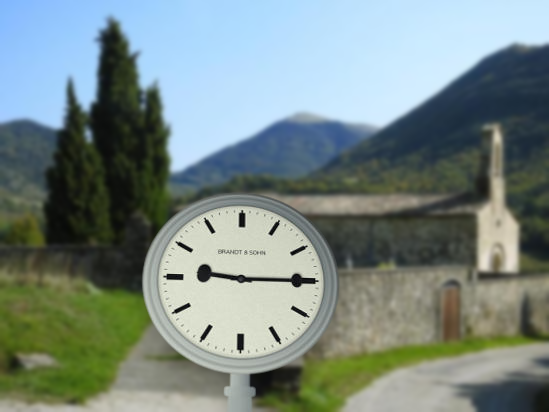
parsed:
9:15
